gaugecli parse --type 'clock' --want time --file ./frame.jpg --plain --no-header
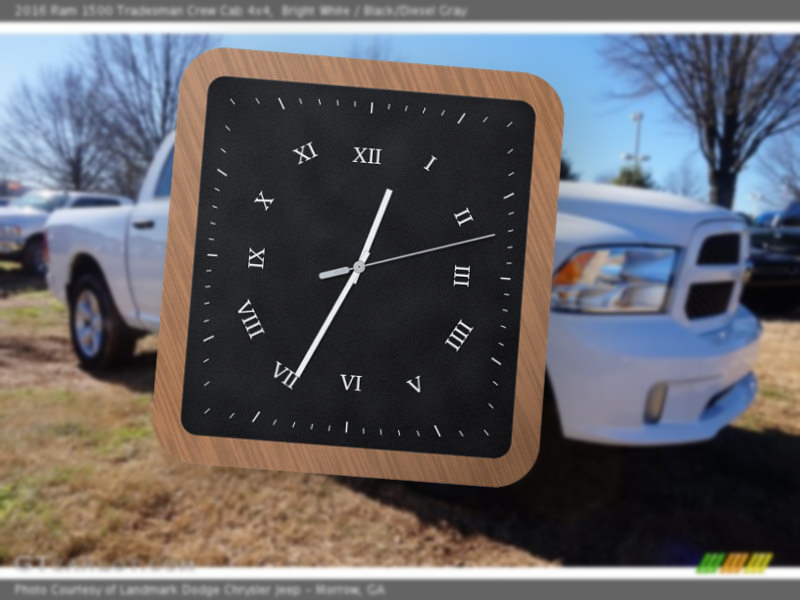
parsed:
12:34:12
